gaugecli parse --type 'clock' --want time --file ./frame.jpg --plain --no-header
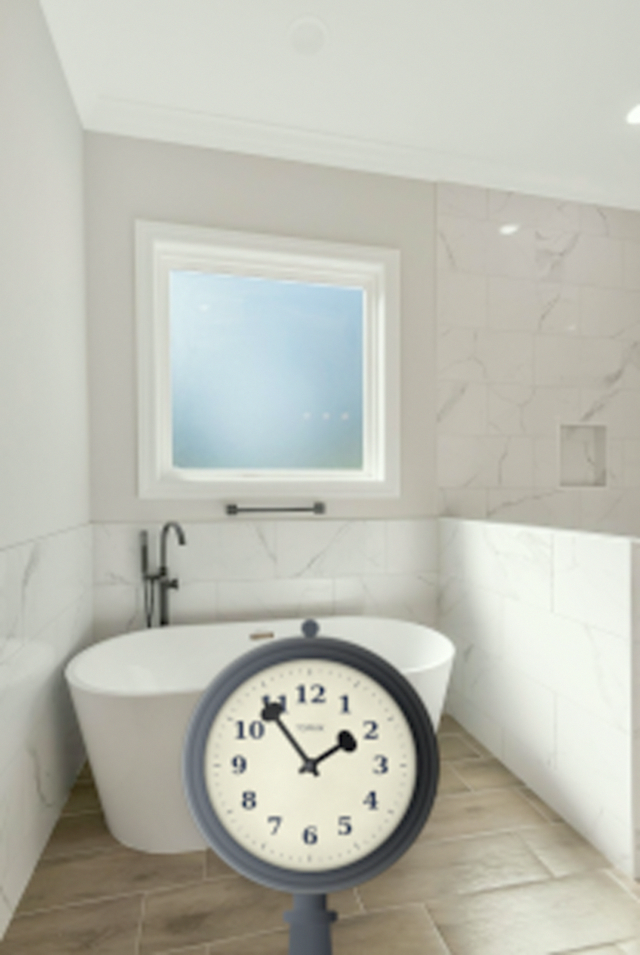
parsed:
1:54
